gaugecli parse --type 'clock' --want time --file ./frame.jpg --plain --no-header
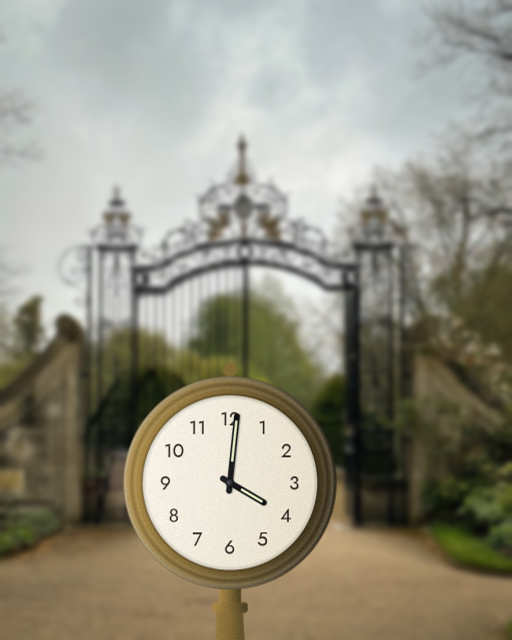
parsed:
4:01
